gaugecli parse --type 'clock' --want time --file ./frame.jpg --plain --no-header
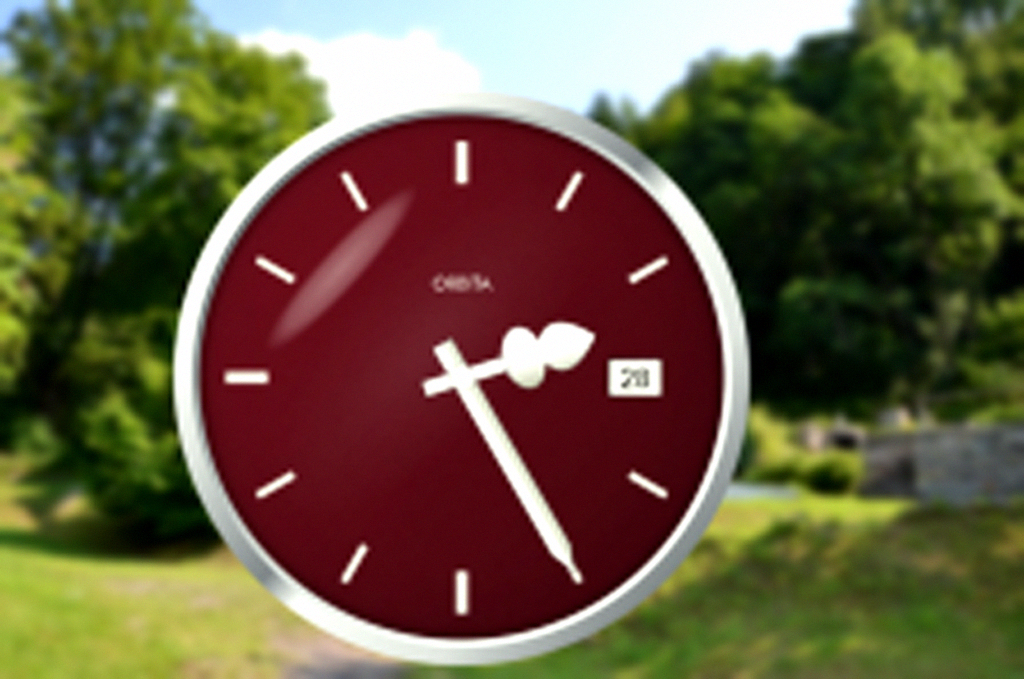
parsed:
2:25
